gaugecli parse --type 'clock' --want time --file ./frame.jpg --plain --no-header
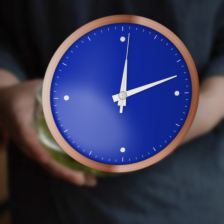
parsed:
12:12:01
